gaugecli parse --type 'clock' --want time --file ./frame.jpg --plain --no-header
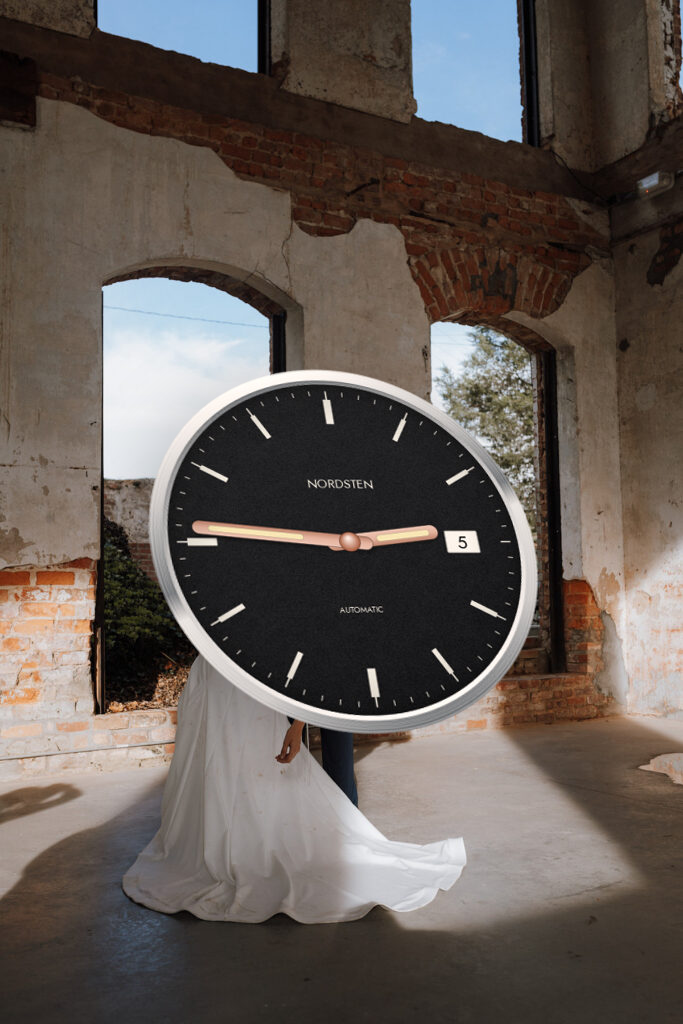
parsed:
2:46
